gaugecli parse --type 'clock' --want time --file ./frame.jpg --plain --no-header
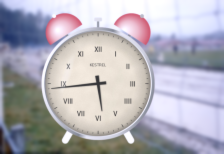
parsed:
5:44
